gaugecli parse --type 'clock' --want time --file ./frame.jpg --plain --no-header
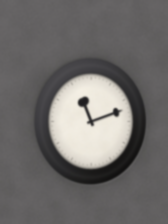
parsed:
11:12
